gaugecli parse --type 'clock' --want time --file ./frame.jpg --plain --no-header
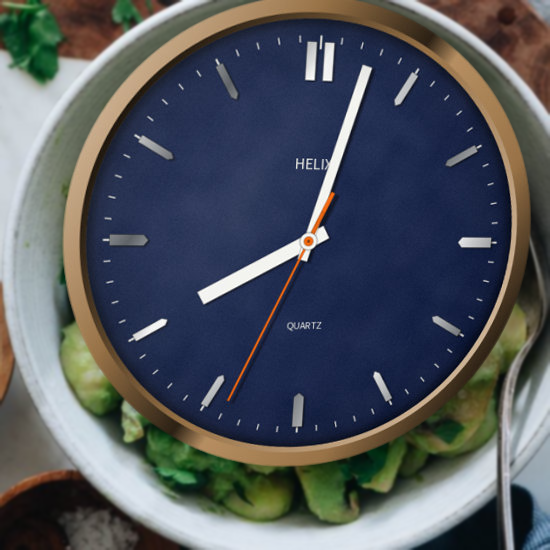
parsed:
8:02:34
